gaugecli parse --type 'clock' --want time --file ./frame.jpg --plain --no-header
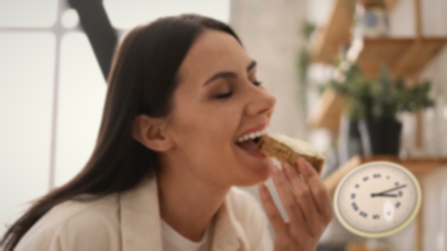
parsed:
3:12
